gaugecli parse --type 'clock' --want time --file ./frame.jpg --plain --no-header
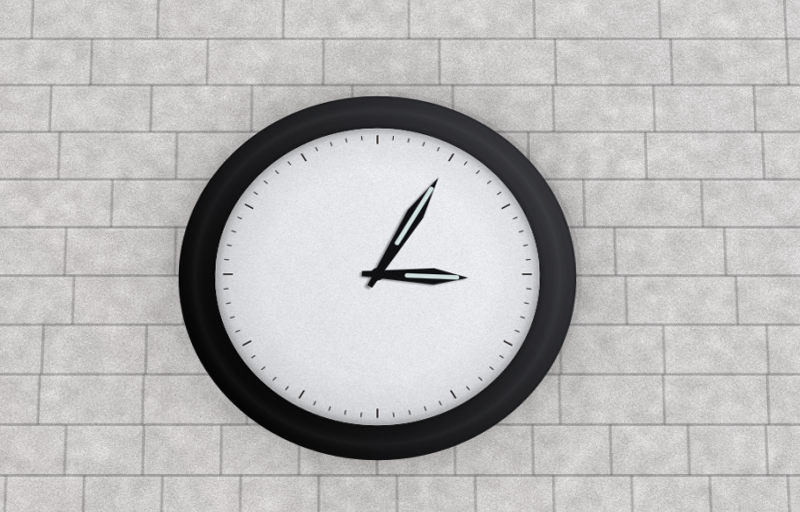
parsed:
3:05
